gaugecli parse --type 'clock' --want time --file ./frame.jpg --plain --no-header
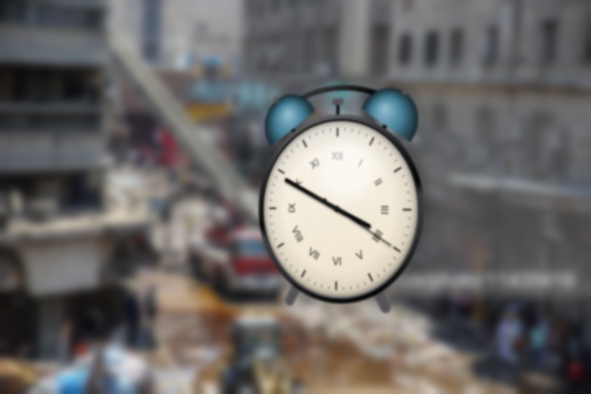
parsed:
3:49:20
